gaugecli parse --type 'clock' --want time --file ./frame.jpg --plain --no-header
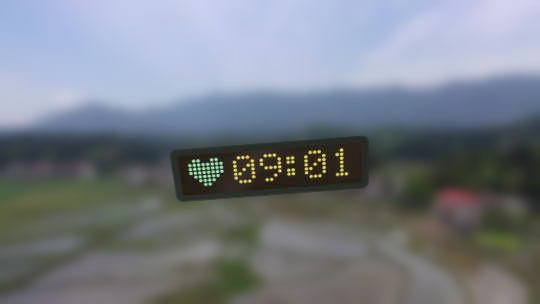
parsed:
9:01
